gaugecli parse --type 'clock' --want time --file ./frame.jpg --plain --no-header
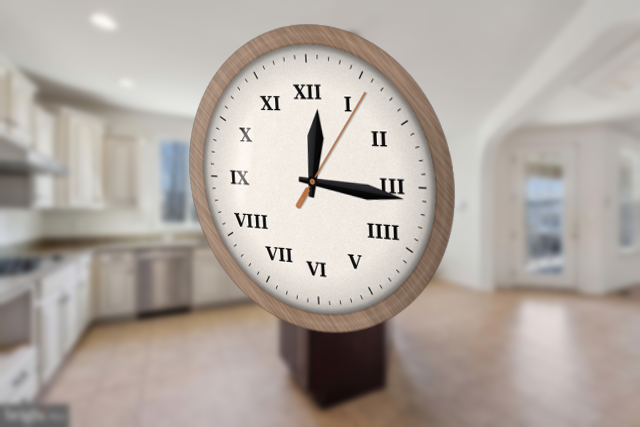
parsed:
12:16:06
